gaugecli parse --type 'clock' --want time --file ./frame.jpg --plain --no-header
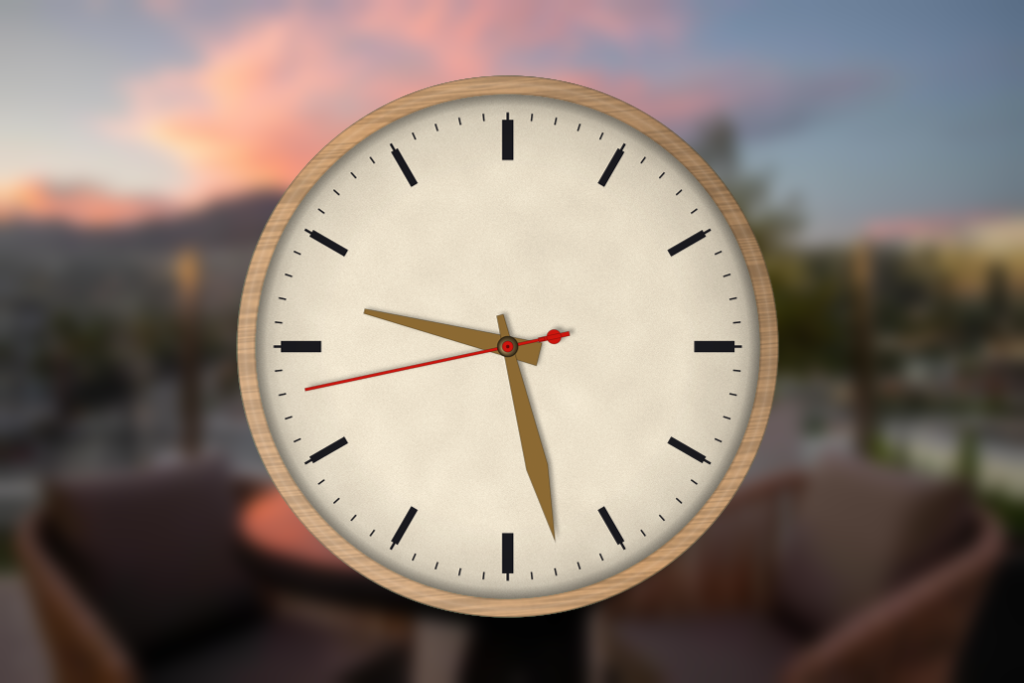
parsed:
9:27:43
